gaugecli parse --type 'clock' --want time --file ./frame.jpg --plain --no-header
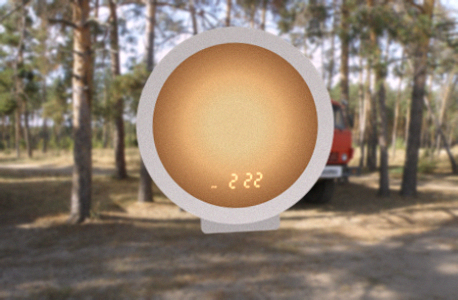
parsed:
2:22
